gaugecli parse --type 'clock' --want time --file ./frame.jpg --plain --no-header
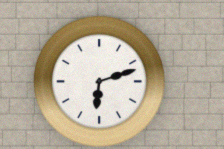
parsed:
6:12
